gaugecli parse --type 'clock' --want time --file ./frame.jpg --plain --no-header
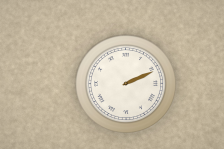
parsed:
2:11
